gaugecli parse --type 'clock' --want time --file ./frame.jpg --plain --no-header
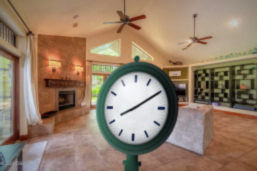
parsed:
8:10
